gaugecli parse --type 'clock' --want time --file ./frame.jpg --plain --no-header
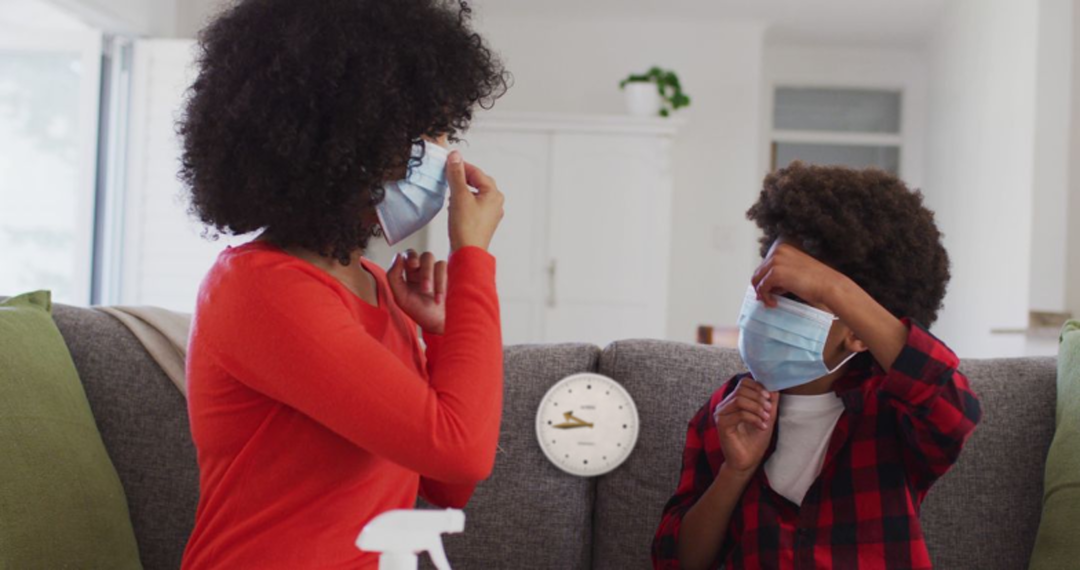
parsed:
9:44
